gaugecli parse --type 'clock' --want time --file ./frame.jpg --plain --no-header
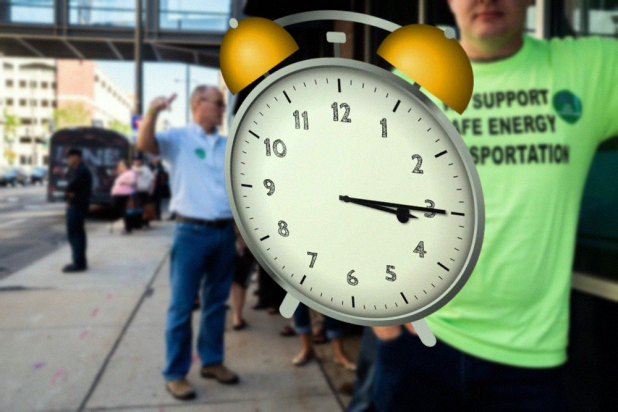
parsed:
3:15
